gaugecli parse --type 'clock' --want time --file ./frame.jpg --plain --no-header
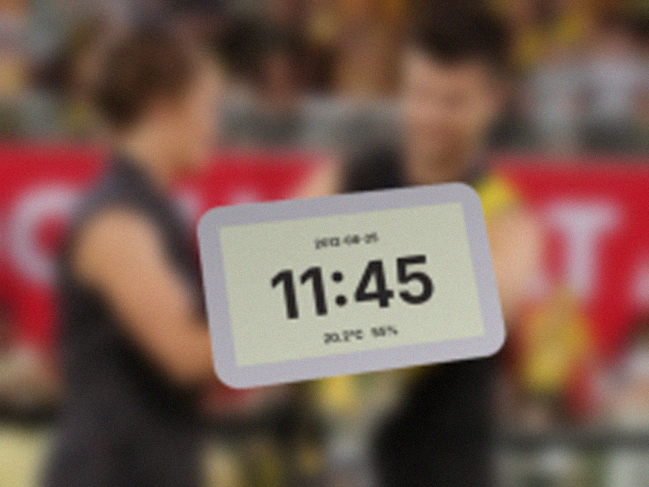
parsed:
11:45
